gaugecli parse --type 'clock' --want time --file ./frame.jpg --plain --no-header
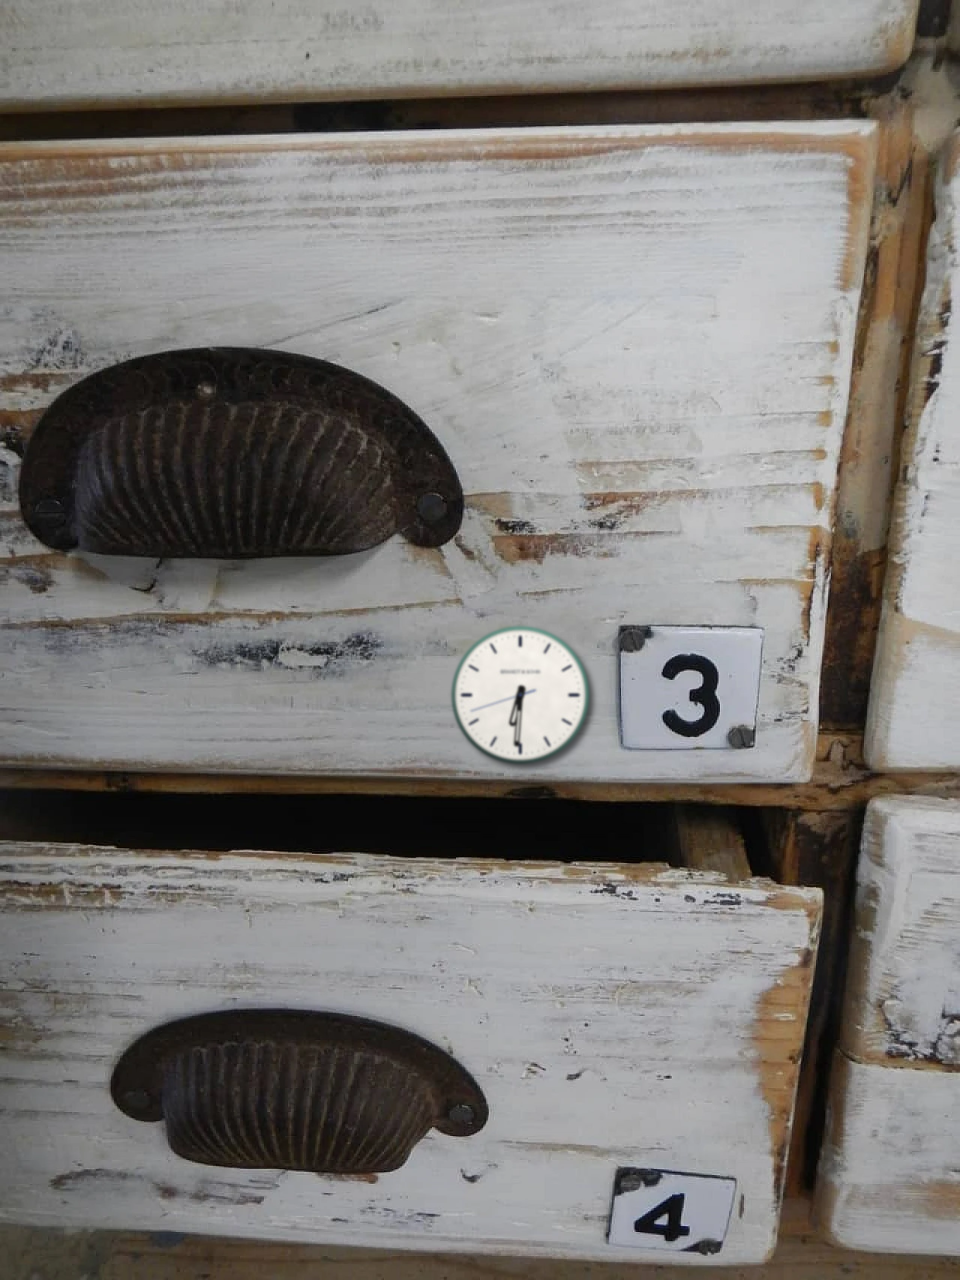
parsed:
6:30:42
